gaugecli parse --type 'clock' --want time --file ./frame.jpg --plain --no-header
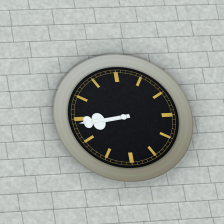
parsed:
8:44
